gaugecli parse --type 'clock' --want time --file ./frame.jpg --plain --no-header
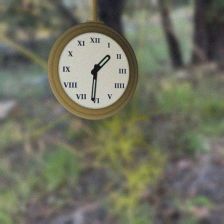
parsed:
1:31
